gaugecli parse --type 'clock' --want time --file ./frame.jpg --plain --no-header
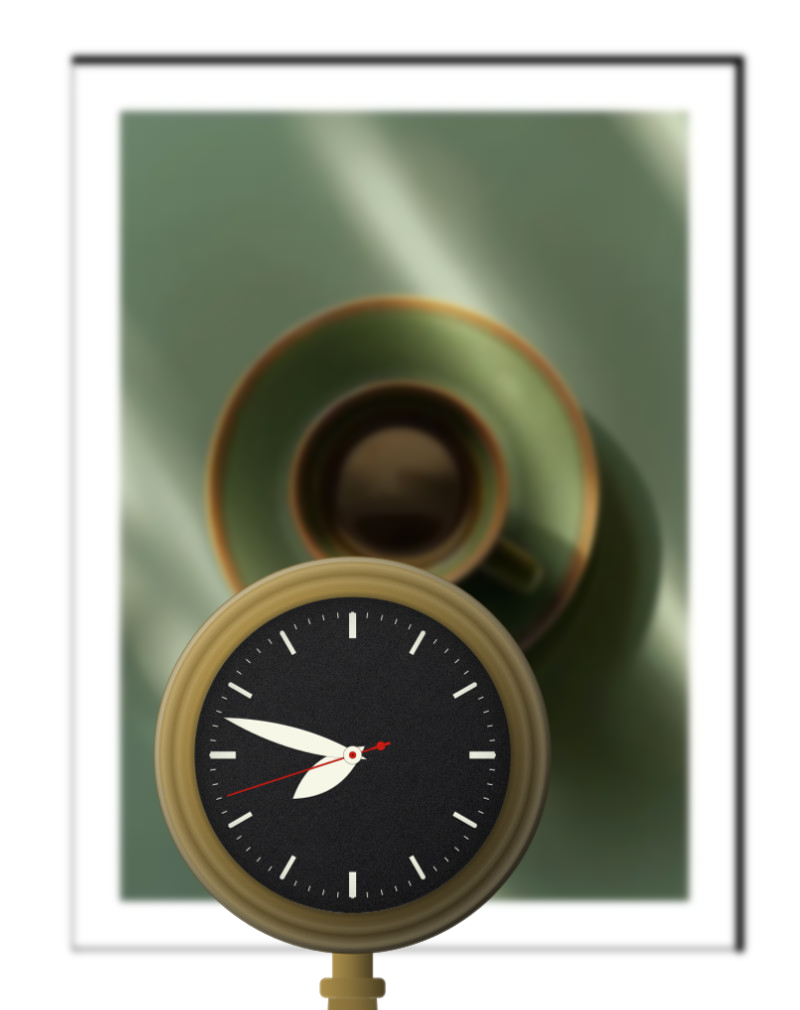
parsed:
7:47:42
